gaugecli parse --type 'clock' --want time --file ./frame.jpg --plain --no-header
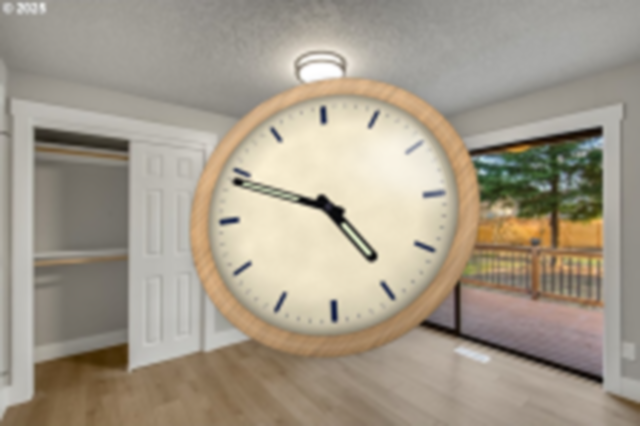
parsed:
4:49
